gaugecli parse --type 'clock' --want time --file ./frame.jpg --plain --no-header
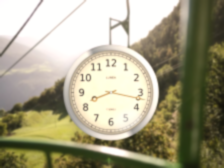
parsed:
8:17
